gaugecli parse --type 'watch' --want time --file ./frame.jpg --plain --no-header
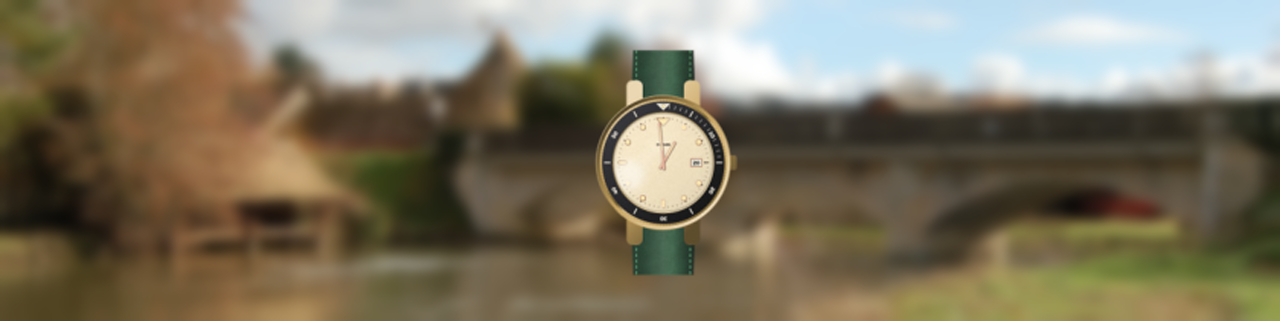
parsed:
12:59
